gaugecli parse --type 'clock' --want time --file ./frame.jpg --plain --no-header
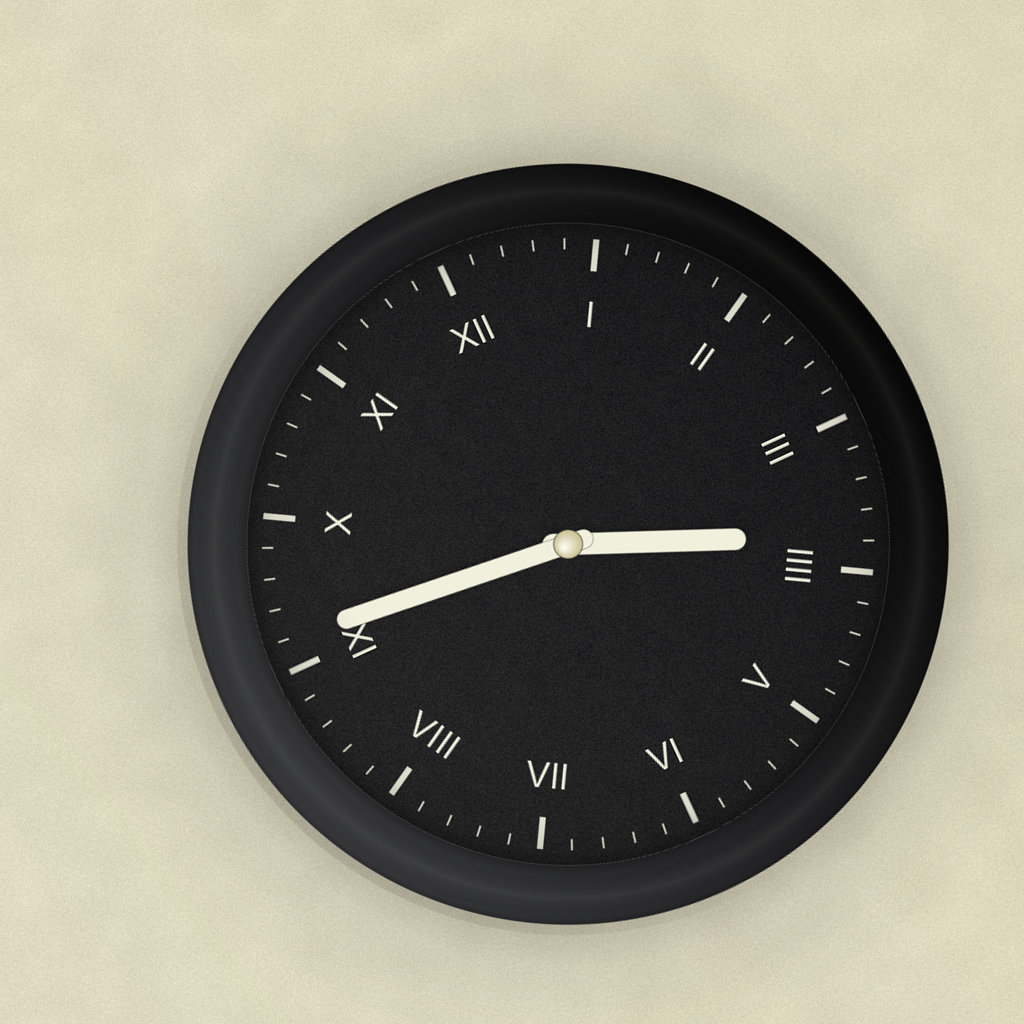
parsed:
3:46
